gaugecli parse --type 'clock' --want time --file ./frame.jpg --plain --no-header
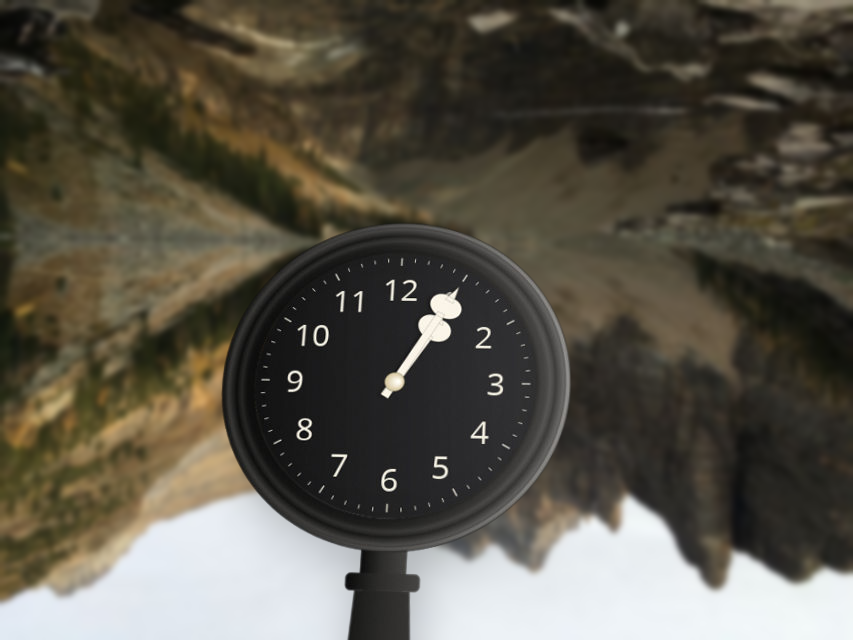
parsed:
1:05
